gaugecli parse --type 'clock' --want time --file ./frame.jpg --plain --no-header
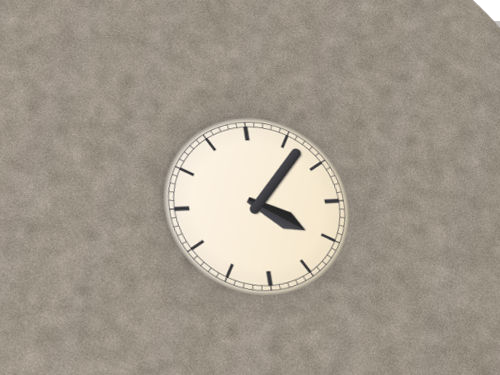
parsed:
4:07
